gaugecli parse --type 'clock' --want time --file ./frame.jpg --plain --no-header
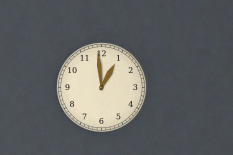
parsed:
12:59
